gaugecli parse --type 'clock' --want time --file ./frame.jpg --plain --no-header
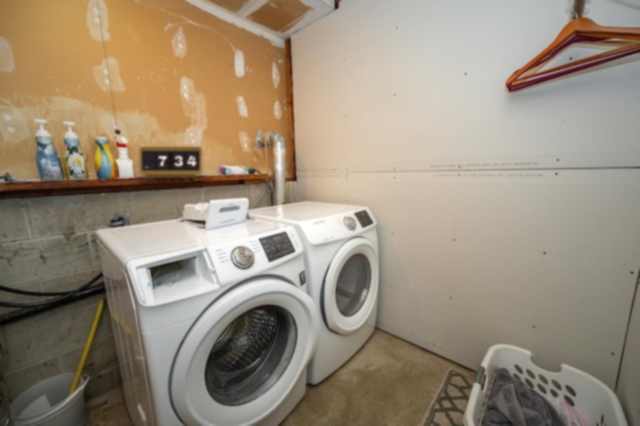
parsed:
7:34
